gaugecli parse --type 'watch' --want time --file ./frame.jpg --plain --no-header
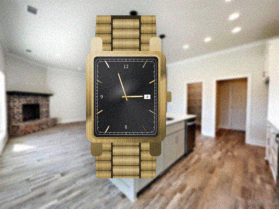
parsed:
2:57
